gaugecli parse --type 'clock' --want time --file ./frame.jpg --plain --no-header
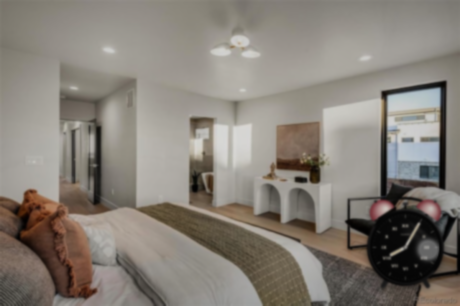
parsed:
8:05
